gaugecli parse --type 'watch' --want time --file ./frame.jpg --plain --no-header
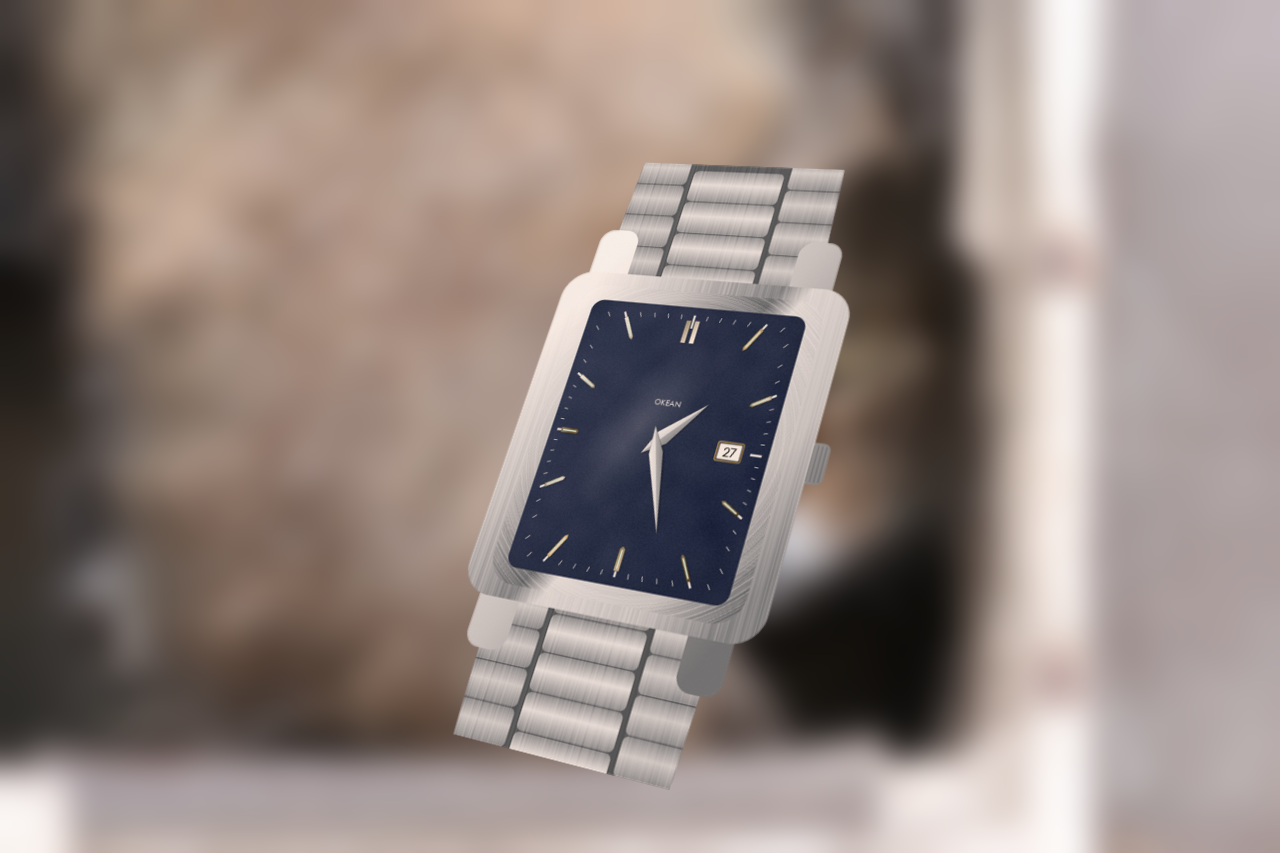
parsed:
1:27
